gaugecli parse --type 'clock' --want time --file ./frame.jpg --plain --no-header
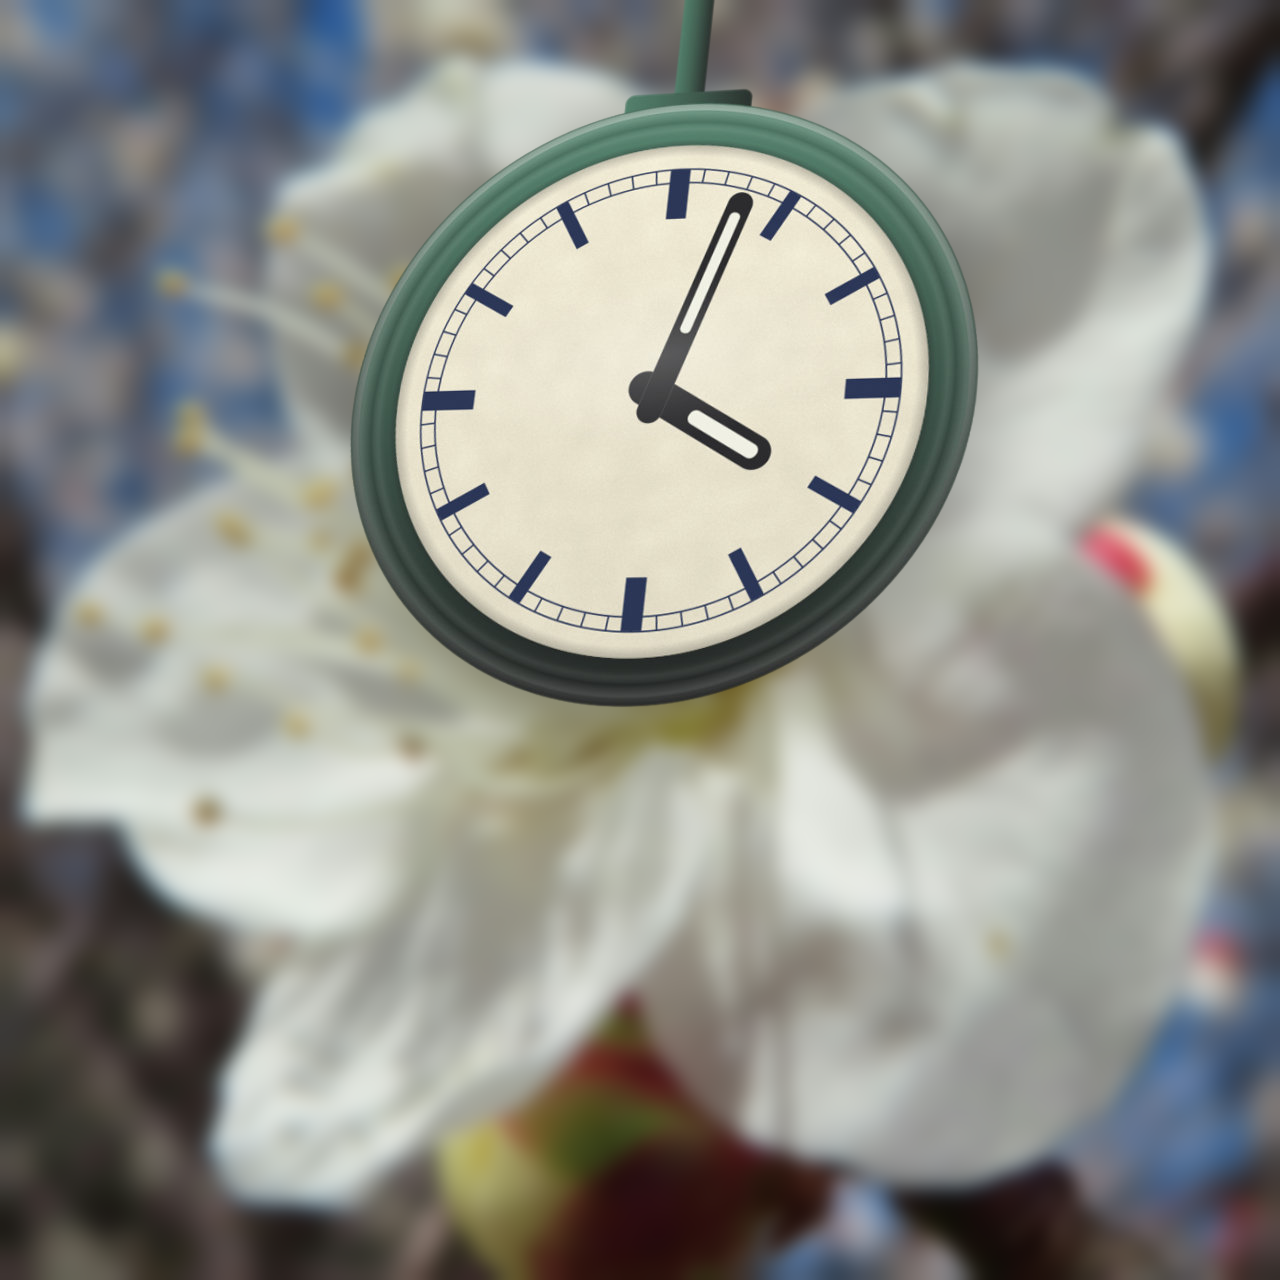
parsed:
4:03
